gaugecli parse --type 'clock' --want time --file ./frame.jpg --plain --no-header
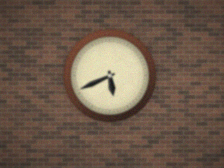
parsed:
5:41
